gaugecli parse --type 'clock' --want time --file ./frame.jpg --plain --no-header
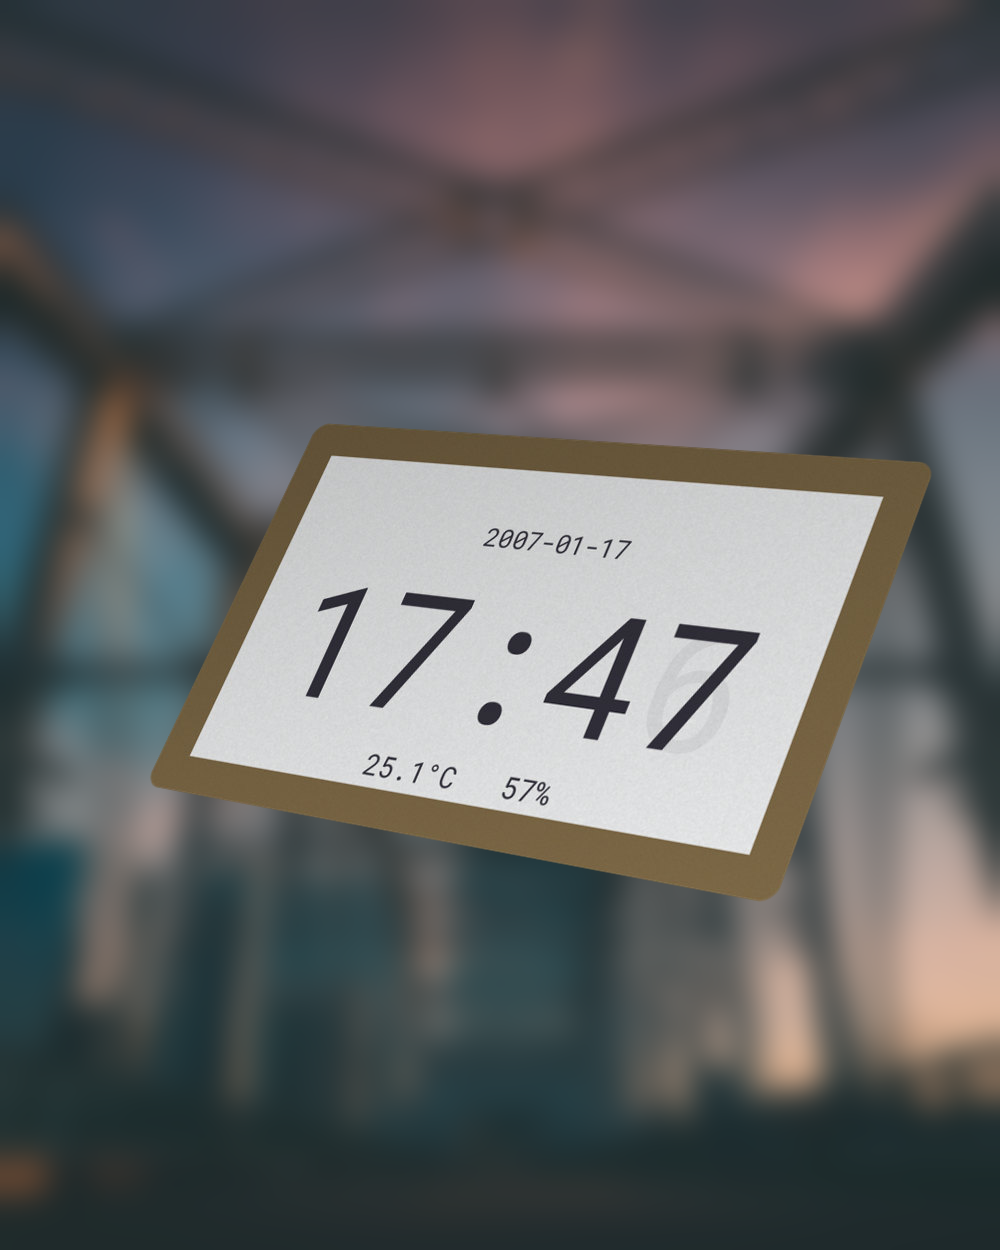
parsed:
17:47
